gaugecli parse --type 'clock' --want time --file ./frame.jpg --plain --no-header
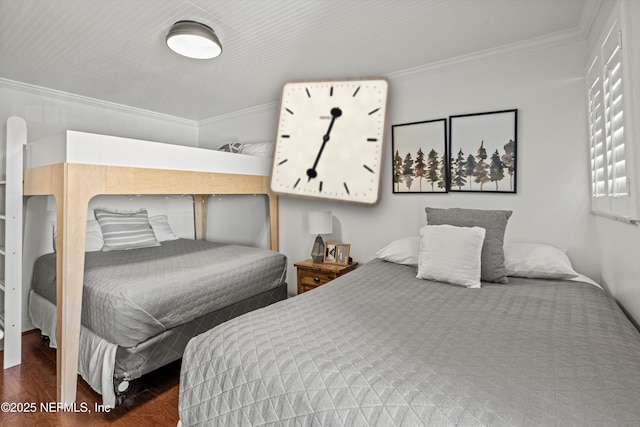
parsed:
12:33
